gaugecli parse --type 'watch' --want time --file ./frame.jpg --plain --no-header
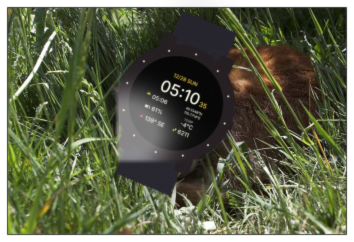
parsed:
5:10
